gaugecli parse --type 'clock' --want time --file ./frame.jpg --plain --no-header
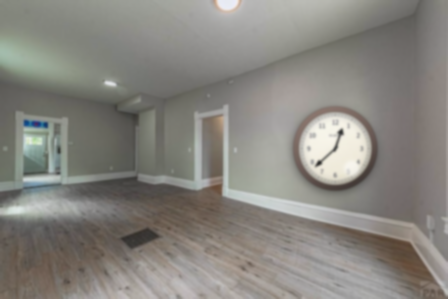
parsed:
12:38
